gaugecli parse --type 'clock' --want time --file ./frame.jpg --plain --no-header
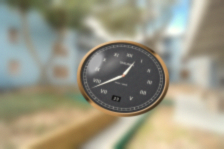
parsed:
12:38
